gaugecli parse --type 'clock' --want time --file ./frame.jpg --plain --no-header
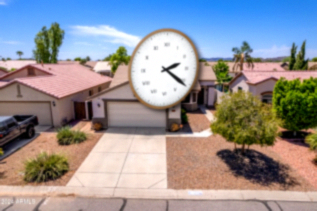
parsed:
2:21
